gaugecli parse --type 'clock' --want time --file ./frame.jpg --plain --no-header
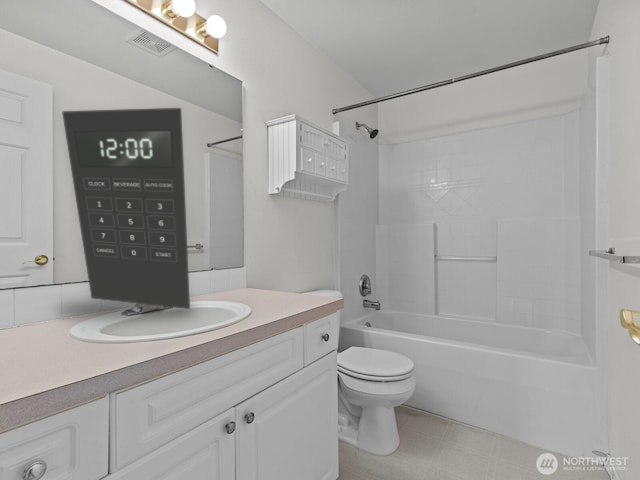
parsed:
12:00
